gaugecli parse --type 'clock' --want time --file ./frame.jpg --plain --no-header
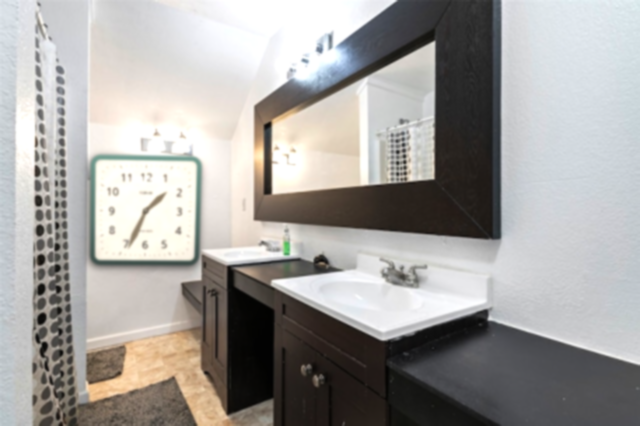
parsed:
1:34
